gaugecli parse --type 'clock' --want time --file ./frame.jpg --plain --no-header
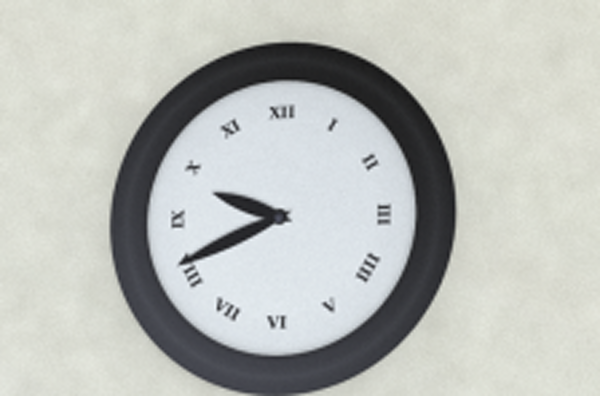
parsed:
9:41
